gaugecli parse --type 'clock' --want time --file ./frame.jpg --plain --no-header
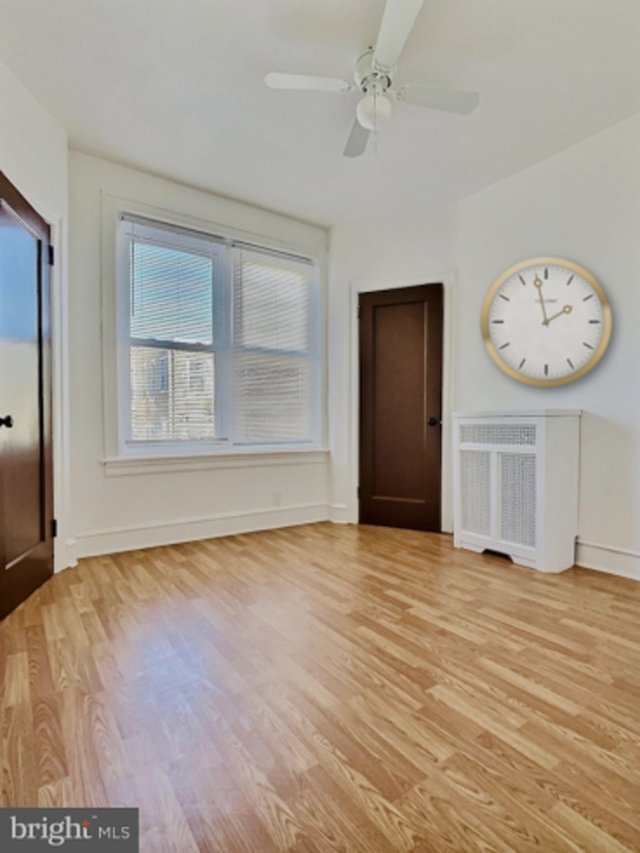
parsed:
1:58
